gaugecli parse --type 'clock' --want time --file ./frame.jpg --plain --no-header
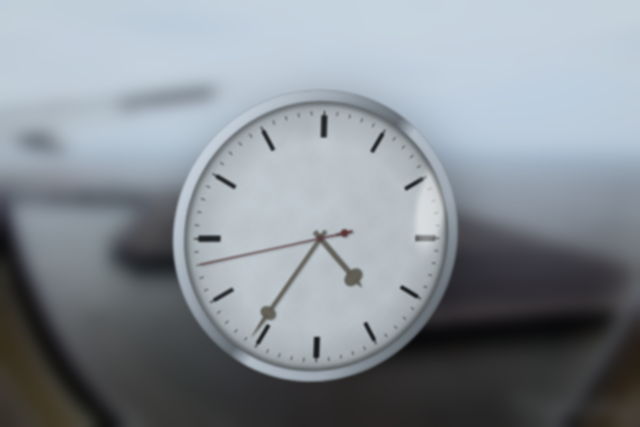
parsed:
4:35:43
